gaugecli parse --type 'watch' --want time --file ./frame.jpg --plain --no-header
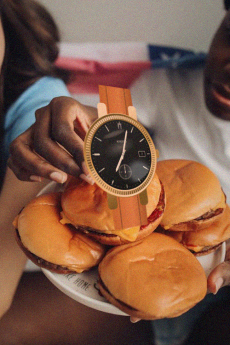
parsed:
7:03
